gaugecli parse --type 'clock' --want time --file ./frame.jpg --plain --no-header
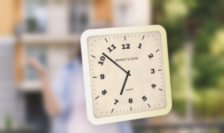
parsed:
6:52
